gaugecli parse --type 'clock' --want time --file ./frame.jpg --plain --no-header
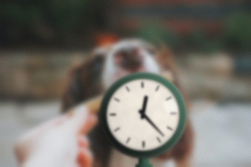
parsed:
12:23
